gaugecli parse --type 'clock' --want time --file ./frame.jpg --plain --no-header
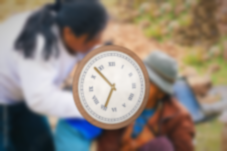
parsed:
6:53
